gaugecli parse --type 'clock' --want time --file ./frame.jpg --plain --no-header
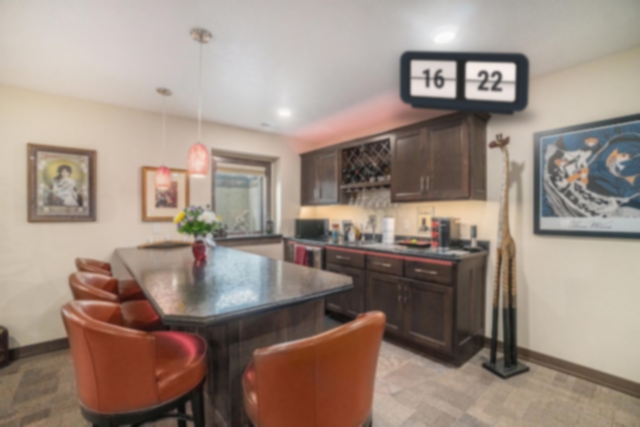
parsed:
16:22
